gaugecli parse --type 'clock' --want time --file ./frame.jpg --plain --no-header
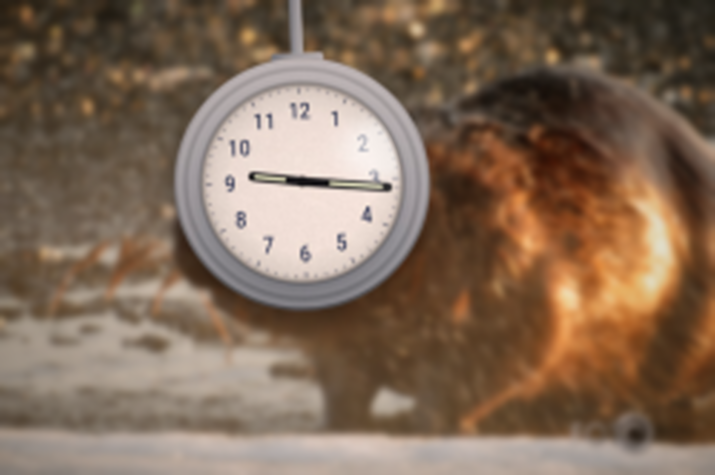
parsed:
9:16
